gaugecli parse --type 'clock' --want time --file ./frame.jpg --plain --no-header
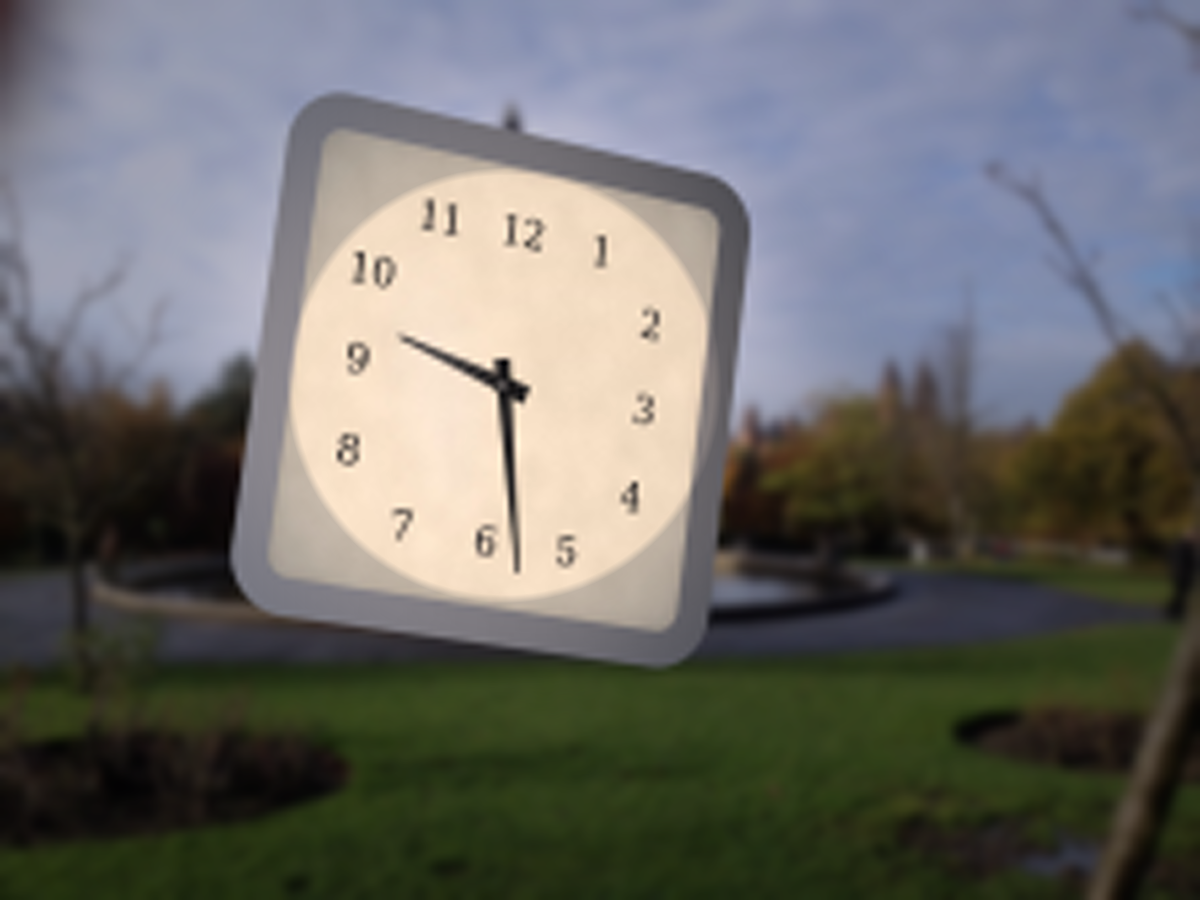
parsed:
9:28
